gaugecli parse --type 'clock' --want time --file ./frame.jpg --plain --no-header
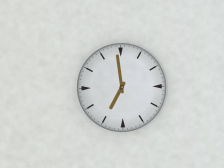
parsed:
6:59
